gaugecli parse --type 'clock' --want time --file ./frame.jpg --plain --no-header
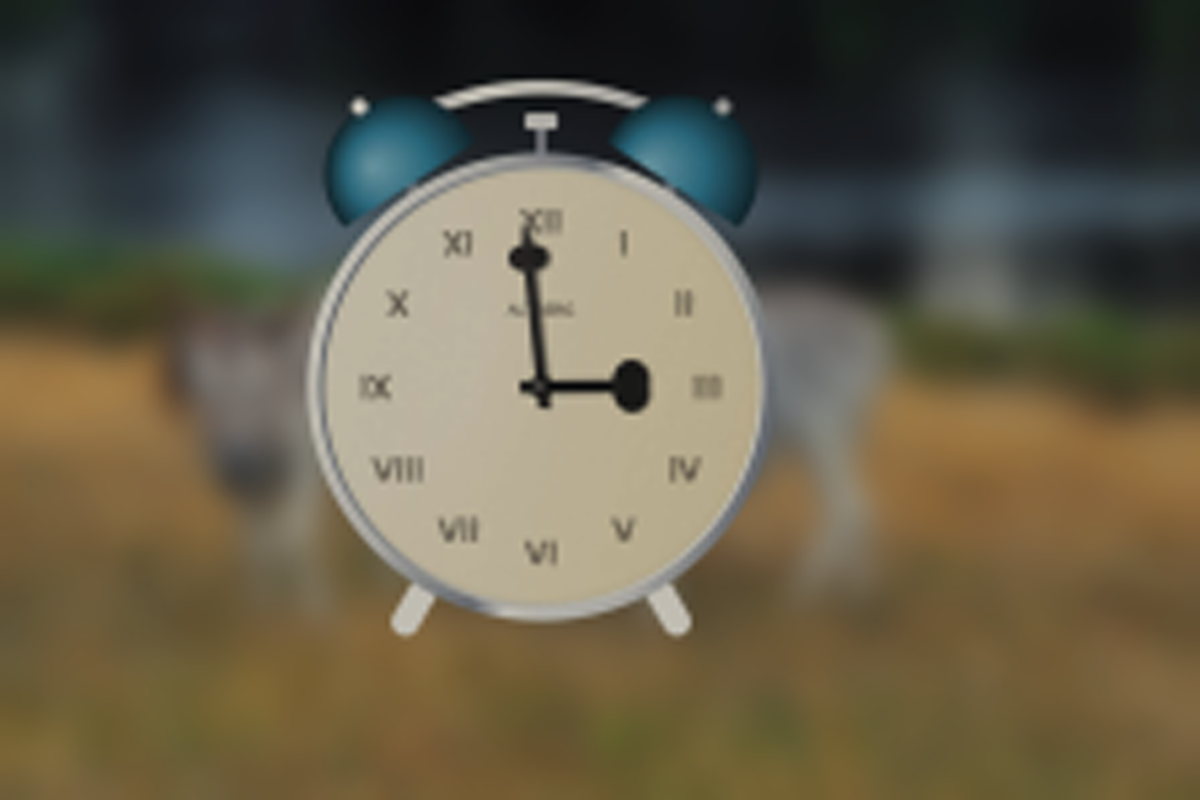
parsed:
2:59
